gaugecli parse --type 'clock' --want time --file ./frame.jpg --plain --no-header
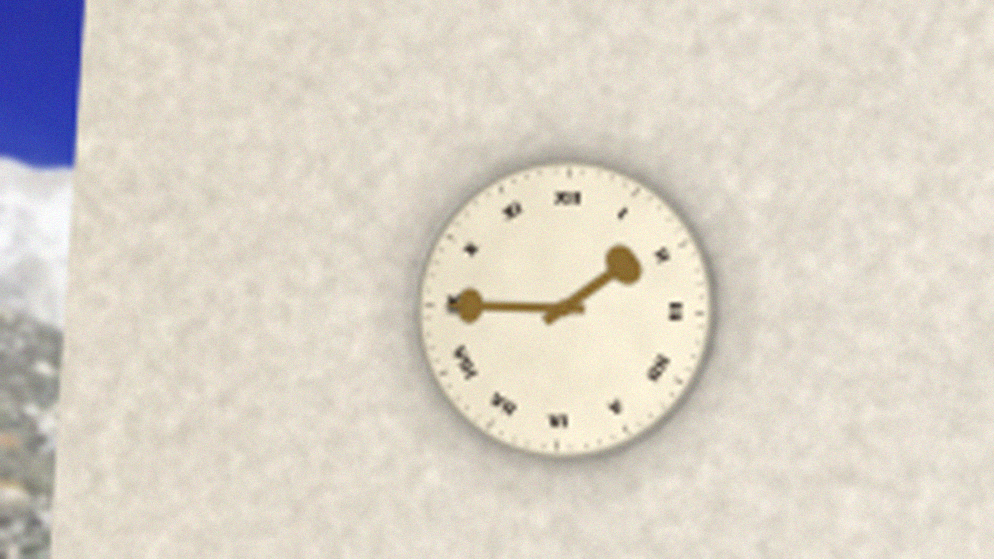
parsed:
1:45
